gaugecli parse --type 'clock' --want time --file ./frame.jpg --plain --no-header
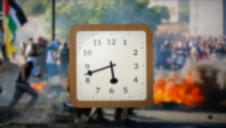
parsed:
5:42
